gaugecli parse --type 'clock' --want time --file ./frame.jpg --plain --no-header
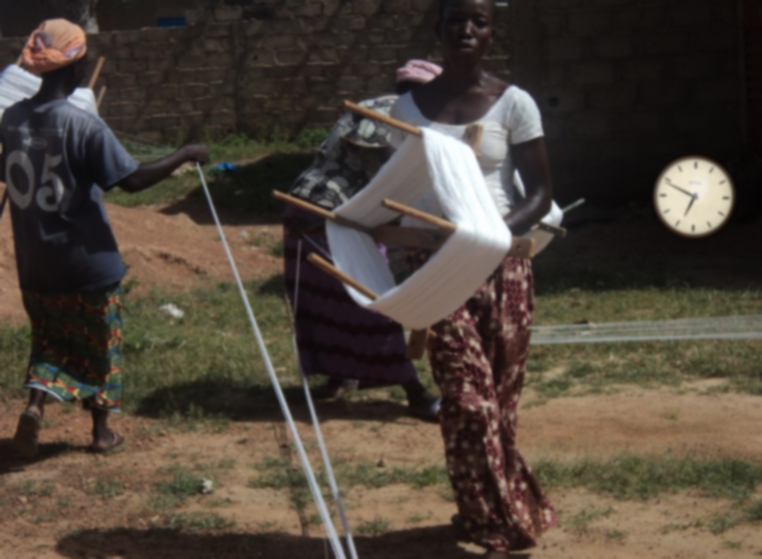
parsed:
6:49
